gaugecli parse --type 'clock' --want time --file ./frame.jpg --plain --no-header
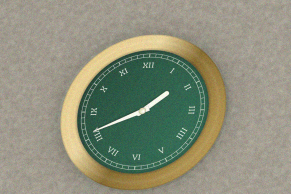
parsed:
1:41
